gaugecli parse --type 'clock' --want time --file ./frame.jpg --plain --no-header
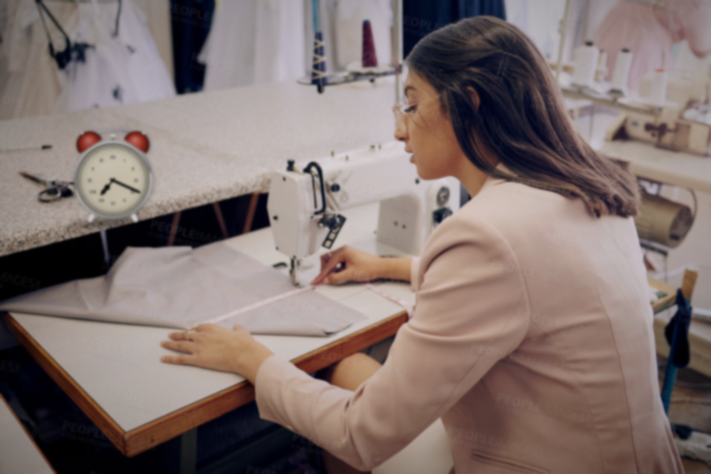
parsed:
7:19
